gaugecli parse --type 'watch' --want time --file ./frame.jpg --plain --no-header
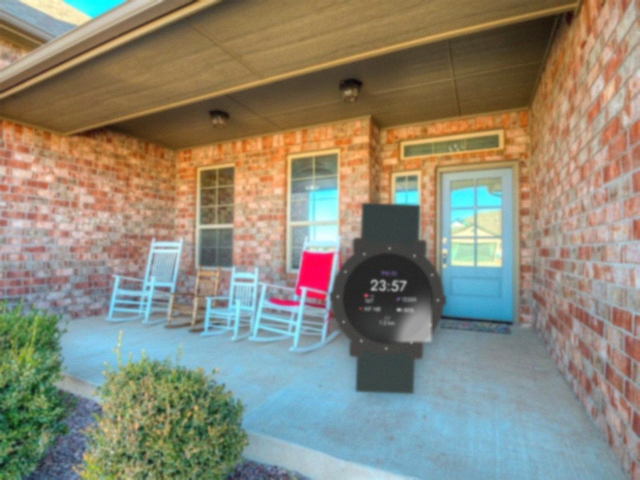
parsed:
23:57
